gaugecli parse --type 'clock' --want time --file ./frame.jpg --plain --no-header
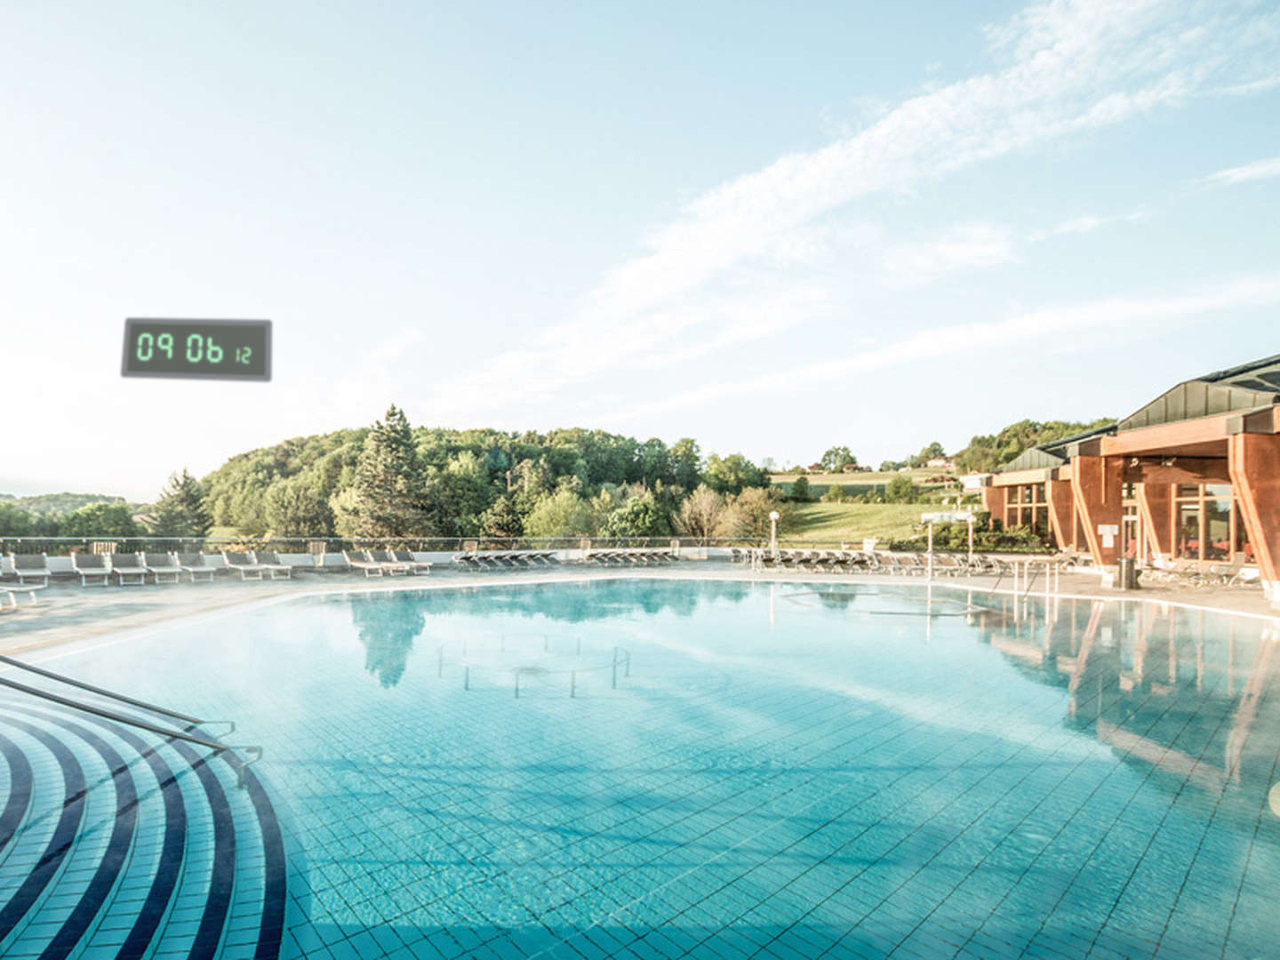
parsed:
9:06:12
